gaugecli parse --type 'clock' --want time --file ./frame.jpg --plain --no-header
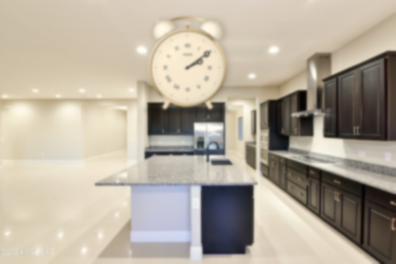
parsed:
2:09
